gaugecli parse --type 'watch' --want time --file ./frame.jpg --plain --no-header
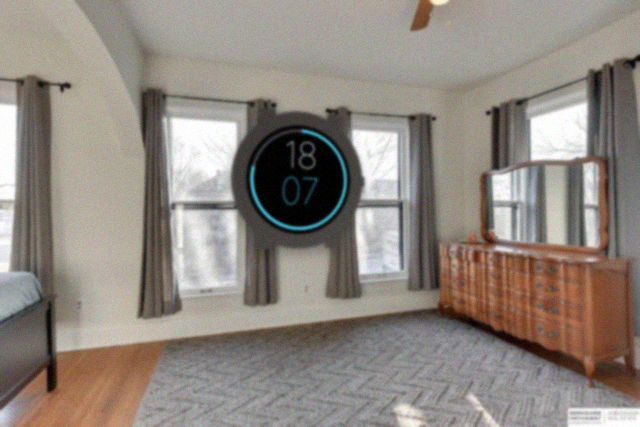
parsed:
18:07
